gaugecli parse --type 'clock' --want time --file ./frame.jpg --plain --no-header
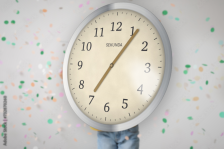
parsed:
7:06
